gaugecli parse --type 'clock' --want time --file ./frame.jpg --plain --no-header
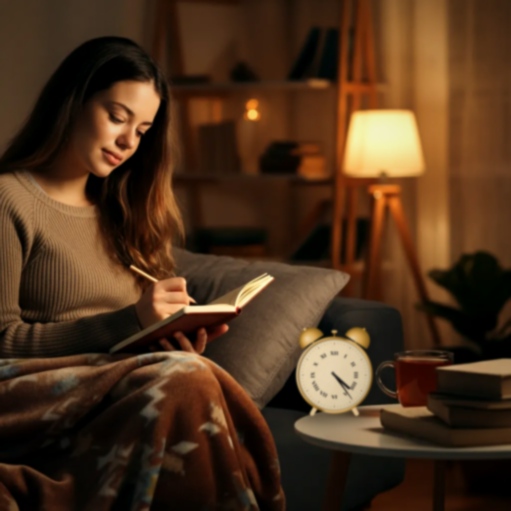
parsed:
4:24
